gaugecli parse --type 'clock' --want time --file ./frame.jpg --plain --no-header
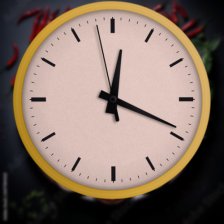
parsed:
12:18:58
